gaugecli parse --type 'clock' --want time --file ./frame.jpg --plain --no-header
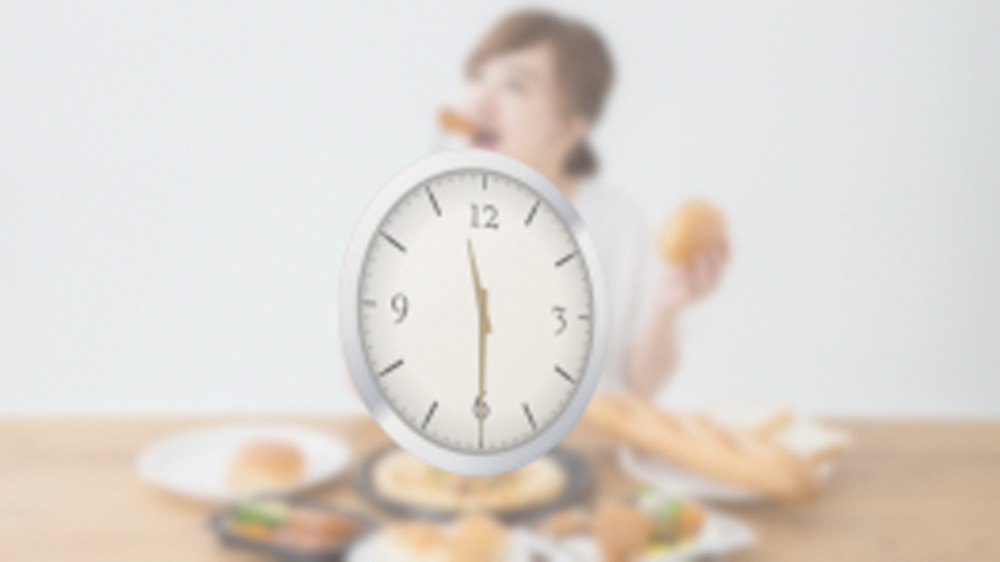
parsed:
11:30
